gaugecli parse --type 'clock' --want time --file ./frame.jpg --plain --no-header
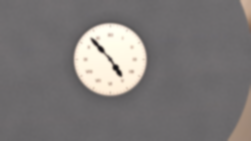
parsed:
4:53
